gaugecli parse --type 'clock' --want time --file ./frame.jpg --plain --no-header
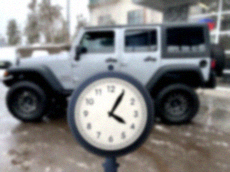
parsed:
4:05
